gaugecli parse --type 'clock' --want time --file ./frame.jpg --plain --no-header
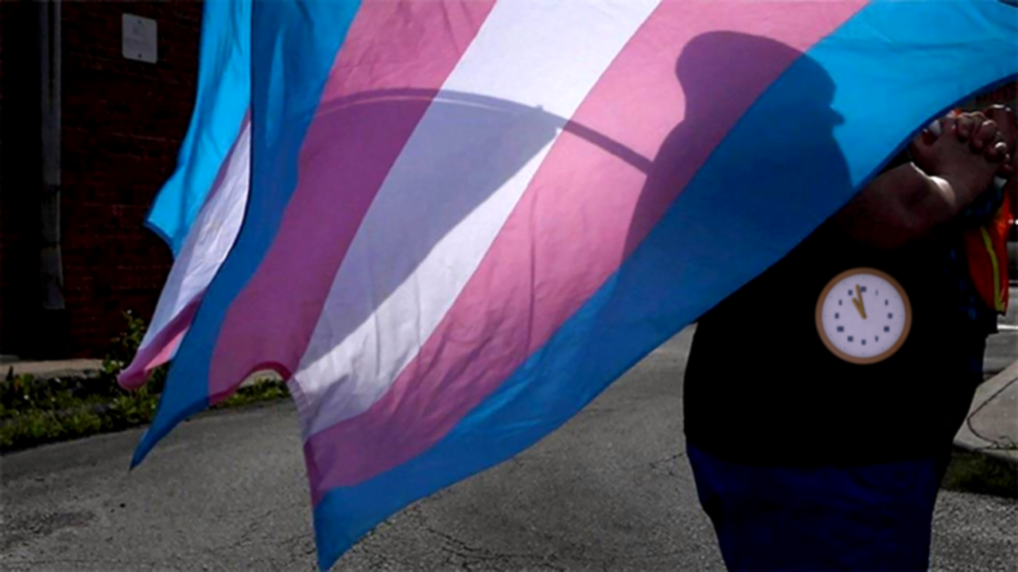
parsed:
10:58
